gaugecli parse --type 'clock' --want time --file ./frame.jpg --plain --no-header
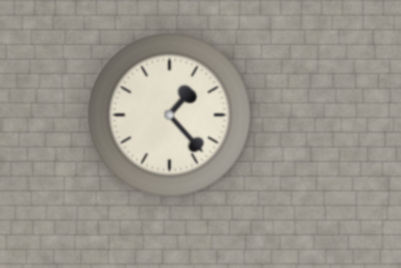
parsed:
1:23
